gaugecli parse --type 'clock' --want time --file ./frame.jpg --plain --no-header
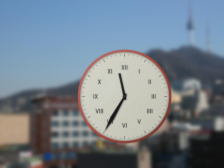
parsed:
11:35
